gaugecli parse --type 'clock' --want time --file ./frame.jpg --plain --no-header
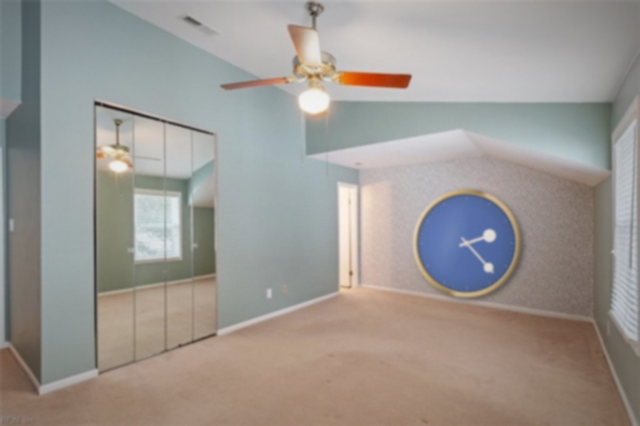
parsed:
2:23
